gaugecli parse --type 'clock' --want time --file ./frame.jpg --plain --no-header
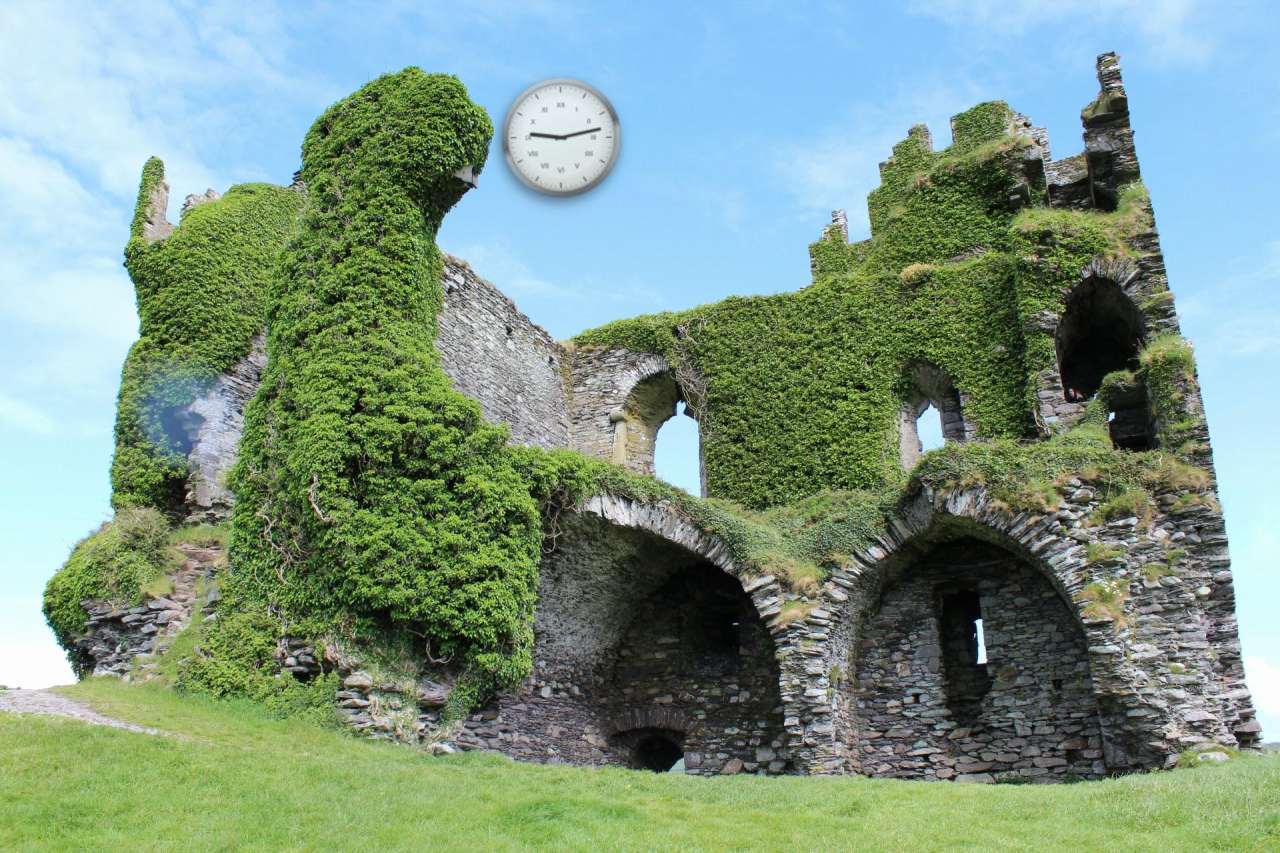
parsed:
9:13
